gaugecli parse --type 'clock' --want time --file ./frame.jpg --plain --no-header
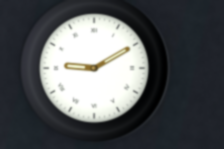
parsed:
9:10
